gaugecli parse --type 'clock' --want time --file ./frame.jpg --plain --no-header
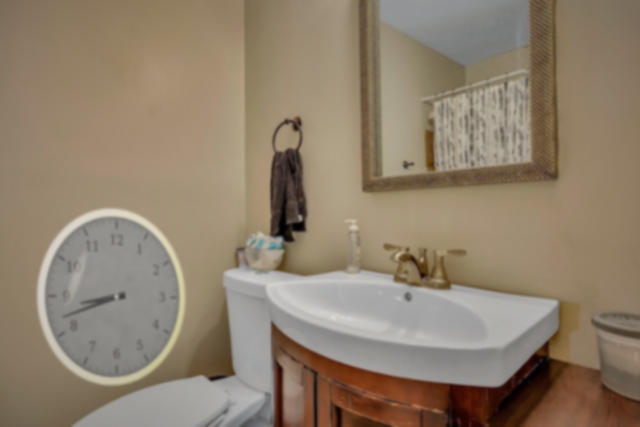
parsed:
8:42
